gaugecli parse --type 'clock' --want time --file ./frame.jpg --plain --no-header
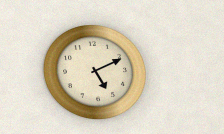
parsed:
5:11
